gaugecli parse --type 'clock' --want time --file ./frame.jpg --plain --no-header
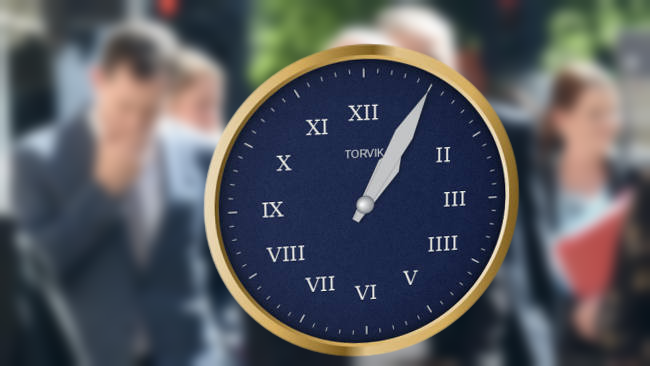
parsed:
1:05
